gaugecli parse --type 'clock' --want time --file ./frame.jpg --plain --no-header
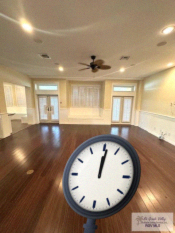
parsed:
12:01
